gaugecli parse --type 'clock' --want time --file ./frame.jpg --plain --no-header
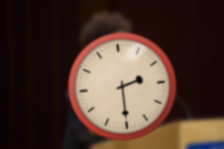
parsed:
2:30
